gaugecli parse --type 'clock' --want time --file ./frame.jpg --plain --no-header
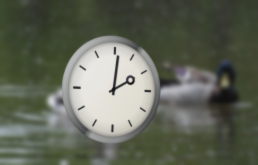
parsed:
2:01
